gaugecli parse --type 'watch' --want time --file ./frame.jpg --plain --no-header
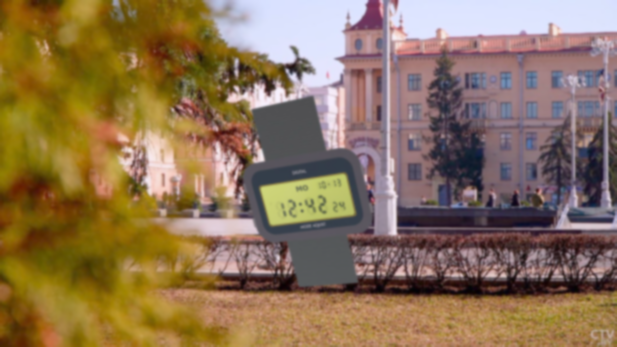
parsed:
12:42
